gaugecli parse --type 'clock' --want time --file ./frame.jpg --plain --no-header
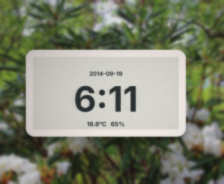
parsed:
6:11
